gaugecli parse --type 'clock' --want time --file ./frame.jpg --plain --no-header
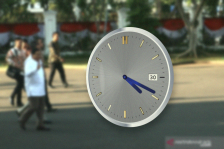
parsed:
4:19
